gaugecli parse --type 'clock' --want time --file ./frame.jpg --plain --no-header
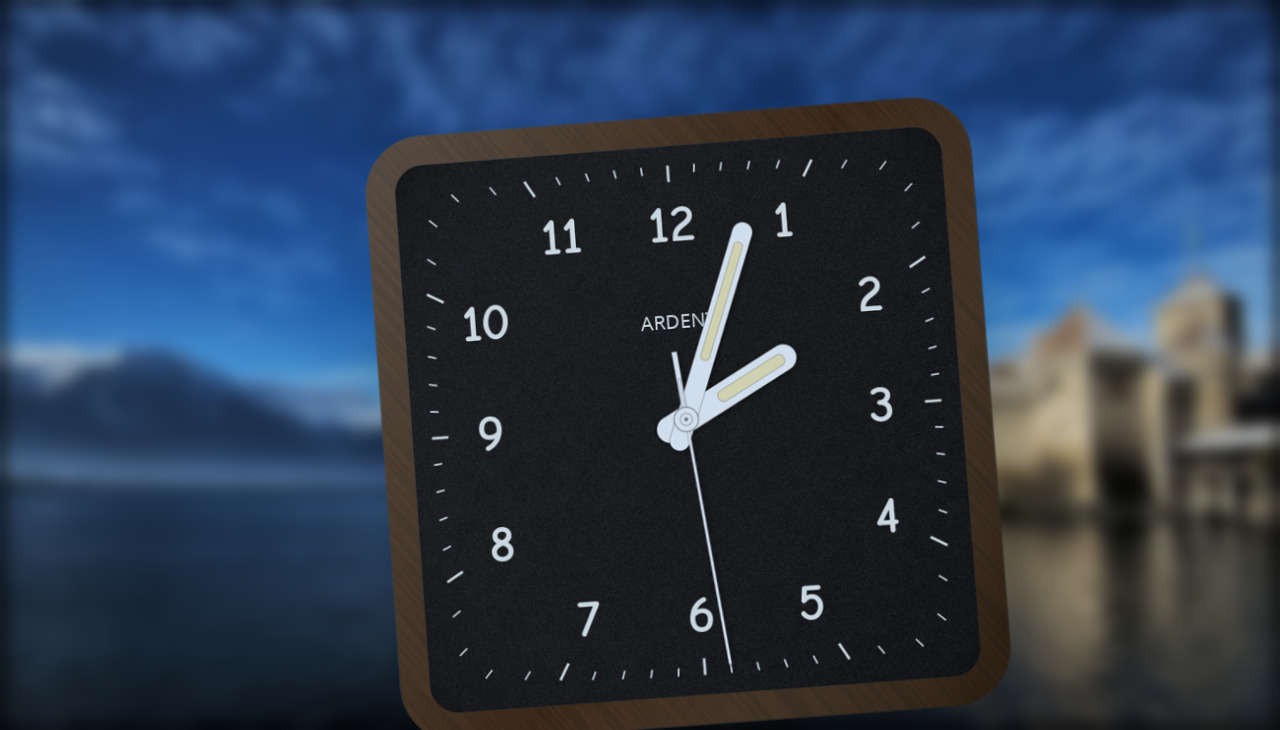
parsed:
2:03:29
